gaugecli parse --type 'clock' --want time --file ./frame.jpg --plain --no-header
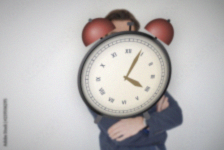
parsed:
4:04
